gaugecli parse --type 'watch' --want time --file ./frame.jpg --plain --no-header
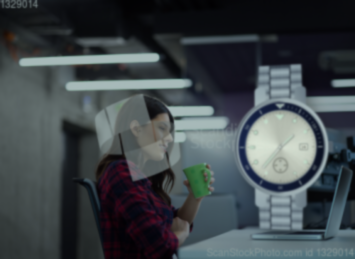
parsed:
1:37
